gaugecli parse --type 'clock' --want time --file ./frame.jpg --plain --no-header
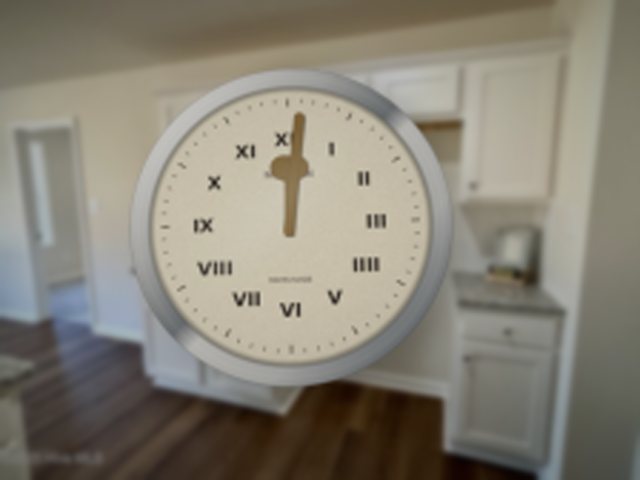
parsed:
12:01
